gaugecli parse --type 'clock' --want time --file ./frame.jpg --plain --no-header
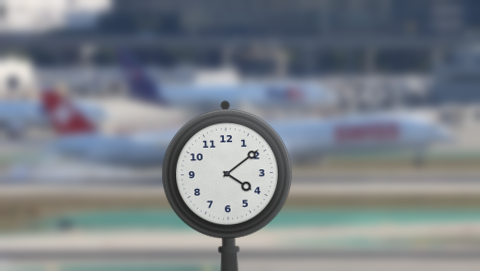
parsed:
4:09
